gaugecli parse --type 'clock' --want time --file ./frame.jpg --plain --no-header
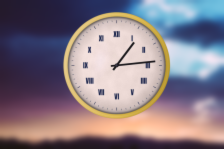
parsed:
1:14
